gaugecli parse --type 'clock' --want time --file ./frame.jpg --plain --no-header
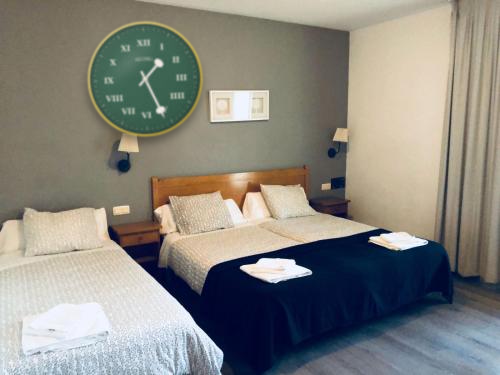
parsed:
1:26
